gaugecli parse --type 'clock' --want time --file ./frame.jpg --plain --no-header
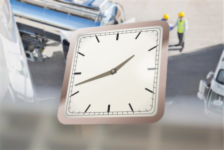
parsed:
1:42
